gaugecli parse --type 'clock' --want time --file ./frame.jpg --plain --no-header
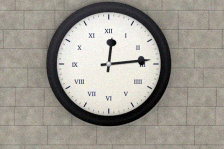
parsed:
12:14
